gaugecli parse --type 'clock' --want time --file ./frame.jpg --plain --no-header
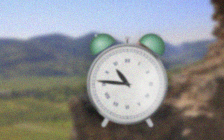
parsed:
10:46
